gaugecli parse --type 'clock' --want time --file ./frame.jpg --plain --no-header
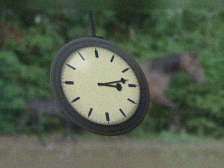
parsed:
3:13
